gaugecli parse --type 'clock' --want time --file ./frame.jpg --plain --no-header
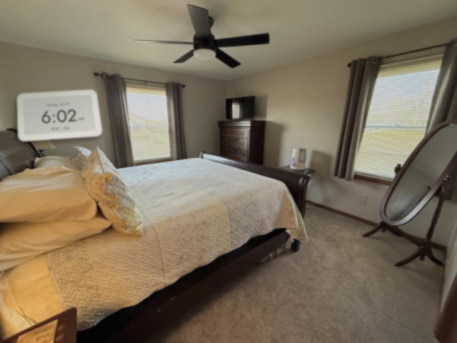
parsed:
6:02
